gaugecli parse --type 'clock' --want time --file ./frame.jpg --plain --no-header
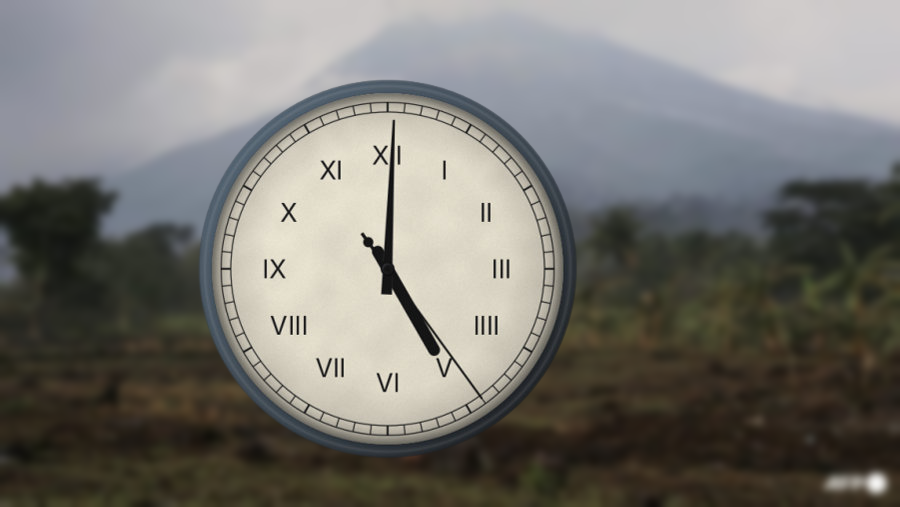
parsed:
5:00:24
